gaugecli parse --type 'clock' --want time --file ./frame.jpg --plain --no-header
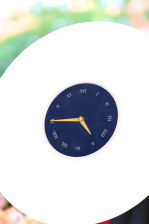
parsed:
4:45
